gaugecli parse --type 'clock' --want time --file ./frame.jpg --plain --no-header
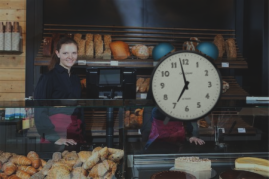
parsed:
6:58
